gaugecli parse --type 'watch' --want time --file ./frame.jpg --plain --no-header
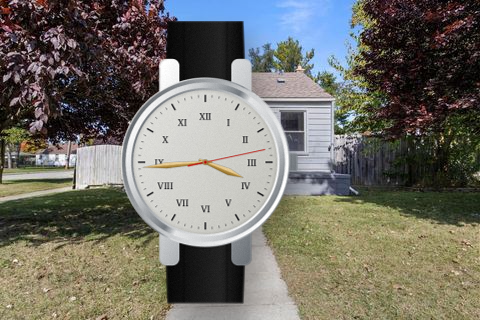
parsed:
3:44:13
